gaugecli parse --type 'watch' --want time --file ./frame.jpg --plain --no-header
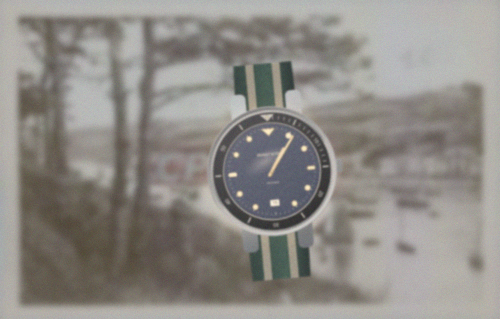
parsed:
1:06
